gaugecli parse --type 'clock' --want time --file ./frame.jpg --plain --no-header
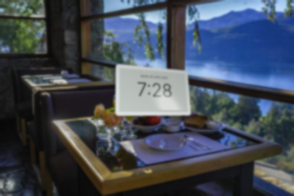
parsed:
7:28
